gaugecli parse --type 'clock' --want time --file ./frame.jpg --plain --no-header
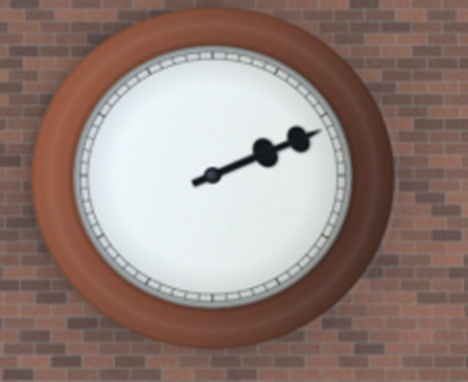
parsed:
2:11
